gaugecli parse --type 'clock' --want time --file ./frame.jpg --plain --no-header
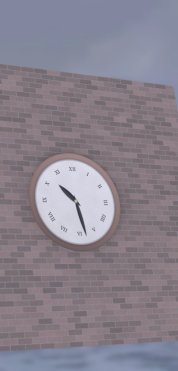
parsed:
10:28
